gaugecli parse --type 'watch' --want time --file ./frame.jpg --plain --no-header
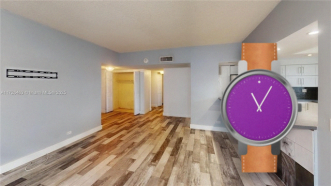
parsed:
11:05
